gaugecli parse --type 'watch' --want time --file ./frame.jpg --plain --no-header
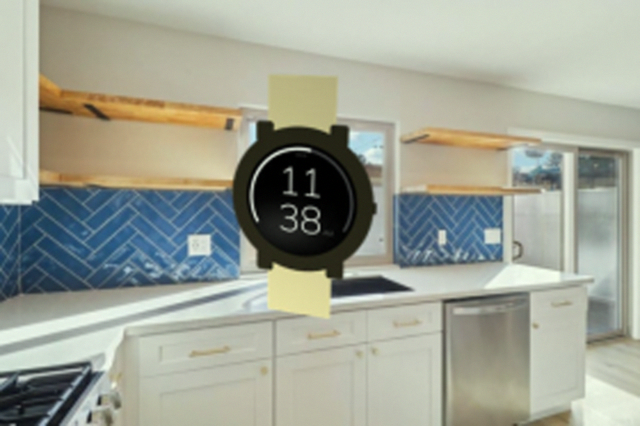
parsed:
11:38
